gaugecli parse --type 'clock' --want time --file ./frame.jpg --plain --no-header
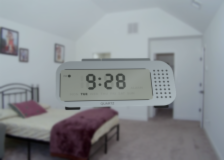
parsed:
9:28
